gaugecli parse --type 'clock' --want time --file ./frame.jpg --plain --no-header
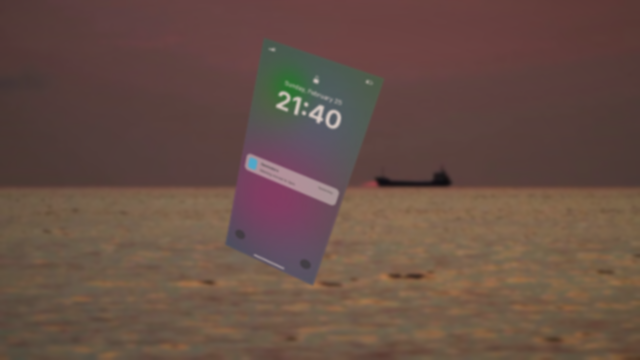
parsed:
21:40
